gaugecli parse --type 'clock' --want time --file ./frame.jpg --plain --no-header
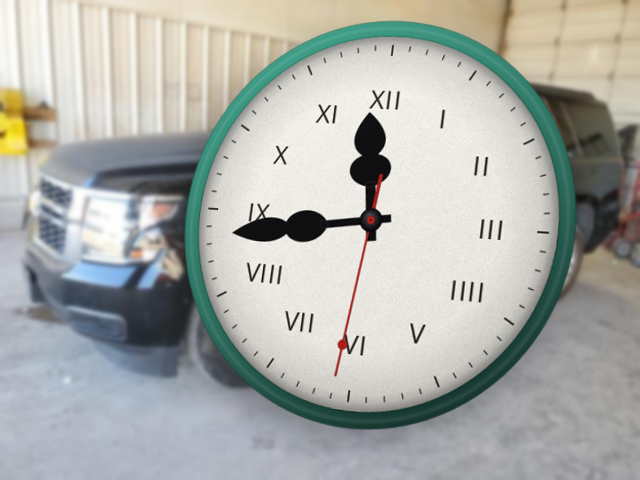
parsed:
11:43:31
